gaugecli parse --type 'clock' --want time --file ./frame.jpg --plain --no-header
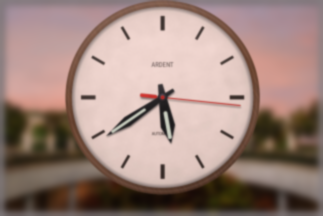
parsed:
5:39:16
